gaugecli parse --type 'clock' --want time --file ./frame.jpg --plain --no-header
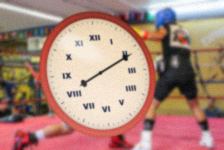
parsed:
8:11
